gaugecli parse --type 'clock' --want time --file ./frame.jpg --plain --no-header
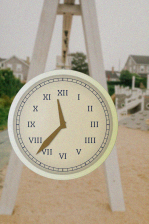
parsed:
11:37
